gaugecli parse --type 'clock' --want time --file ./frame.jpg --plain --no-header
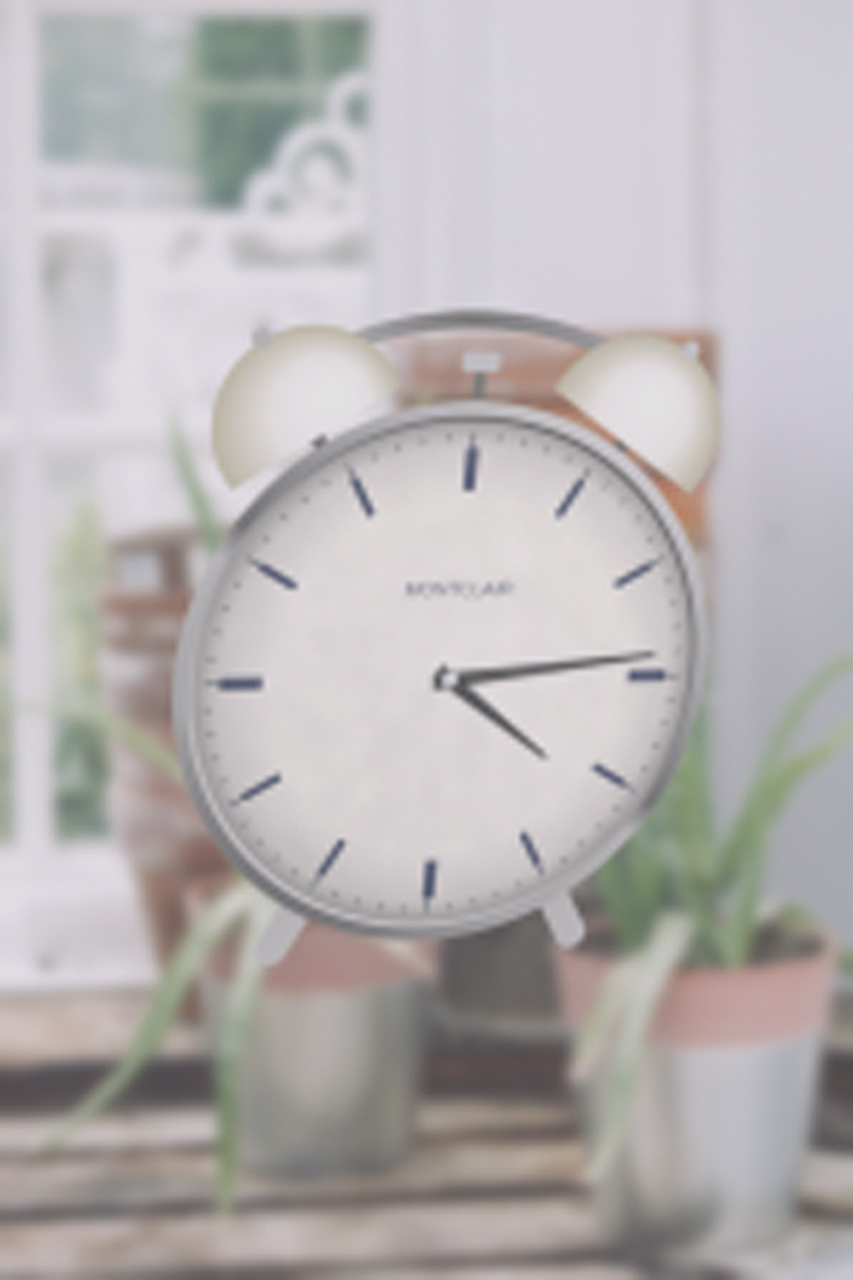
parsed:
4:14
